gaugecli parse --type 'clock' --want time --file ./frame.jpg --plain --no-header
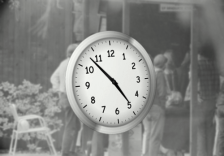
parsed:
4:53
